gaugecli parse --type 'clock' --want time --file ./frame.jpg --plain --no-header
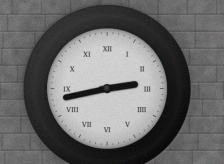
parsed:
2:43
